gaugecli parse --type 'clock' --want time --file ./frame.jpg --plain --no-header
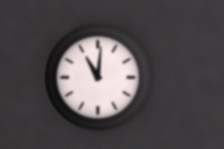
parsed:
11:01
